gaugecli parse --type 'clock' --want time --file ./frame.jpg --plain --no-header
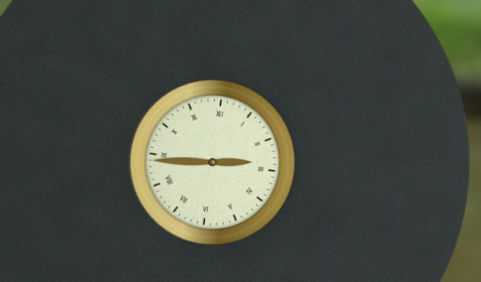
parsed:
2:44
